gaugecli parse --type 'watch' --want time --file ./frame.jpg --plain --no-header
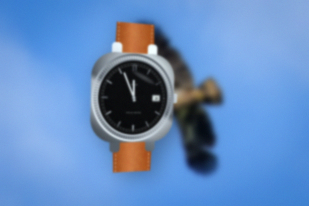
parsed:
11:56
